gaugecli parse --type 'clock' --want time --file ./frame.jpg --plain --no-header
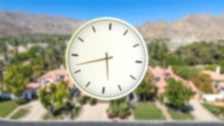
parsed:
5:42
